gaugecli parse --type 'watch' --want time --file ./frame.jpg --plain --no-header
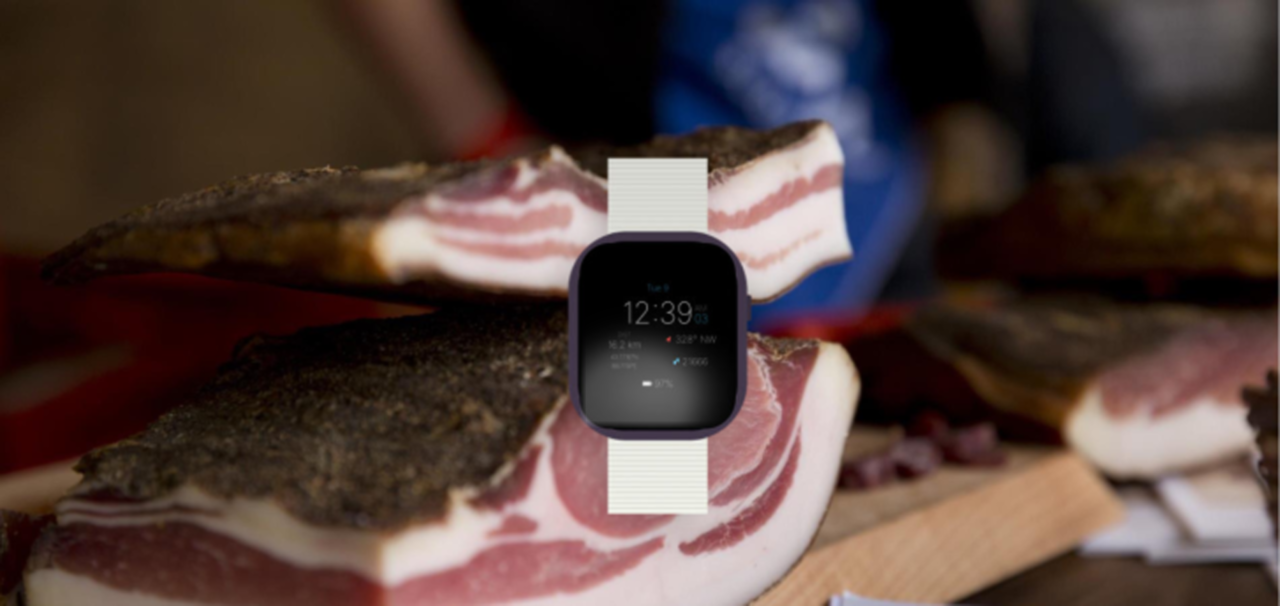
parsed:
12:39
